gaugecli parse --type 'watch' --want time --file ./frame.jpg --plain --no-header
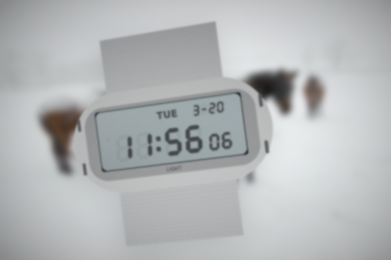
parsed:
11:56:06
